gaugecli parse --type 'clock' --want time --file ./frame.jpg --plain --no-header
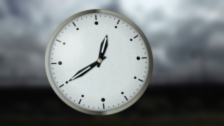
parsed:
12:40
